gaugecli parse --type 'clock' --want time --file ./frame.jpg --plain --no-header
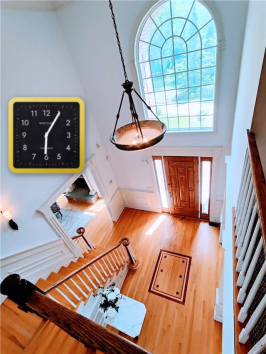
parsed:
6:05
